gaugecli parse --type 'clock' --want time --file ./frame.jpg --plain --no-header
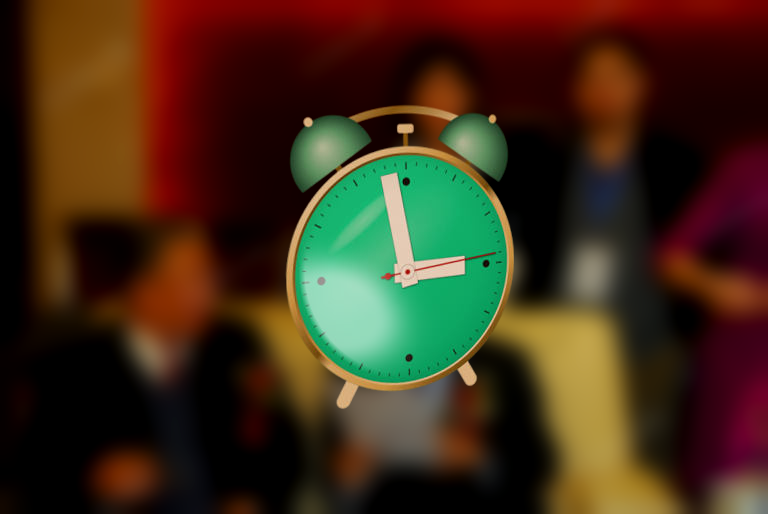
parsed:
2:58:14
